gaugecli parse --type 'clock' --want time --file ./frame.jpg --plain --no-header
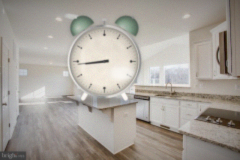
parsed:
8:44
